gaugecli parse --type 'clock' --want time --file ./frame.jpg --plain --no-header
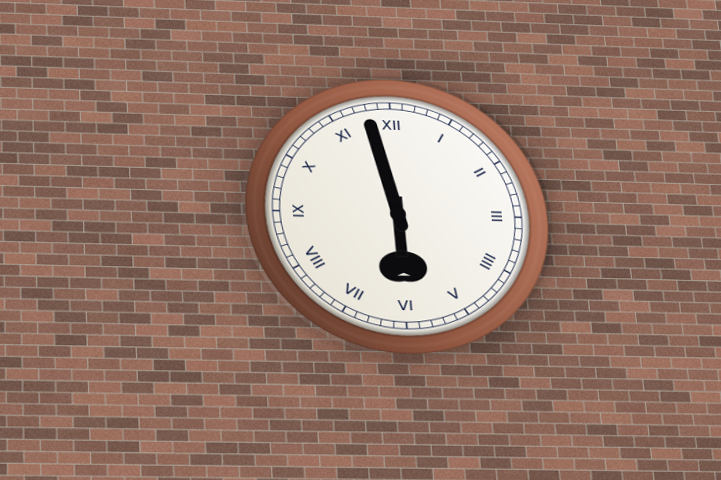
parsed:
5:58
